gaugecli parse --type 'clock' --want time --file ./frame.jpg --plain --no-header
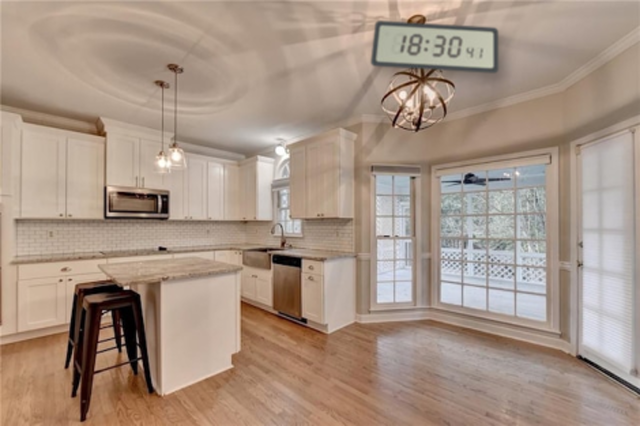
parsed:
18:30:41
